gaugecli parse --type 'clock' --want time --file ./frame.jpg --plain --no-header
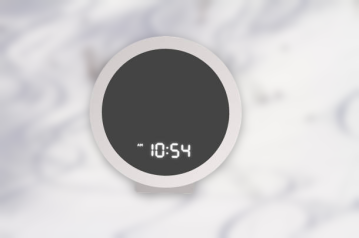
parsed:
10:54
